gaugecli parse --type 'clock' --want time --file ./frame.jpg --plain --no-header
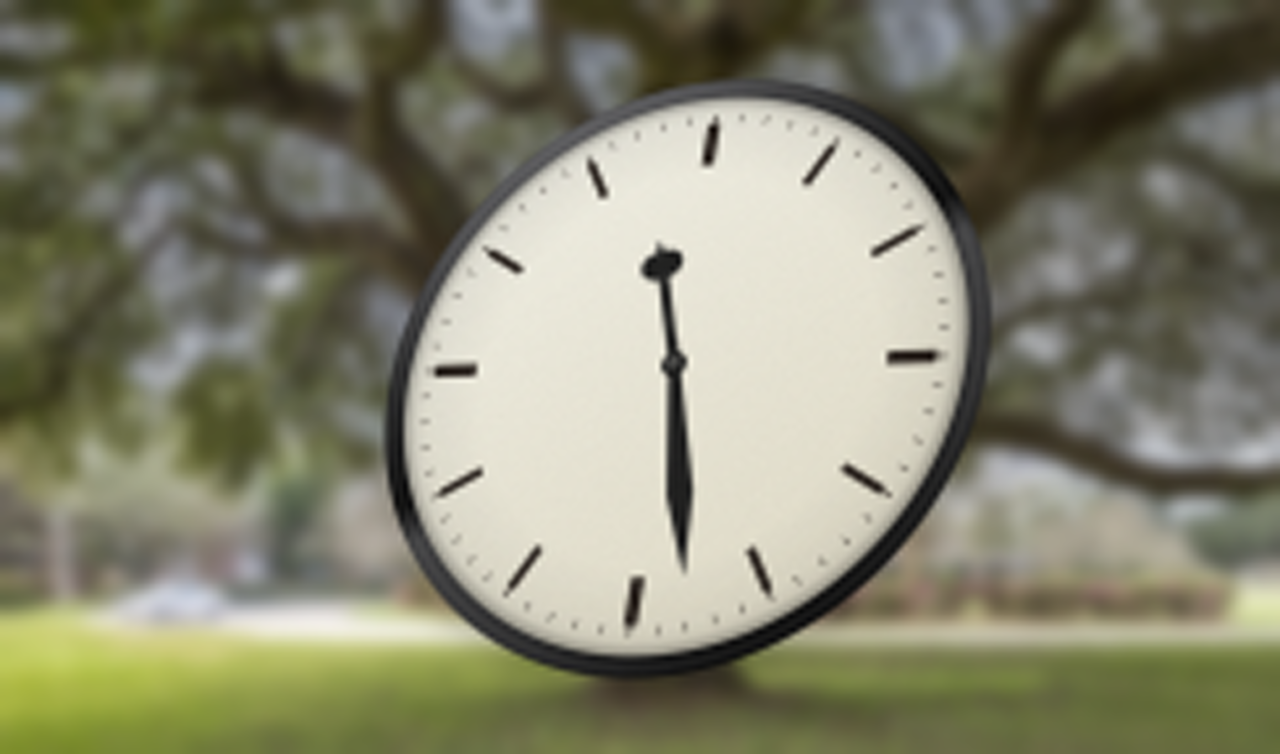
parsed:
11:28
